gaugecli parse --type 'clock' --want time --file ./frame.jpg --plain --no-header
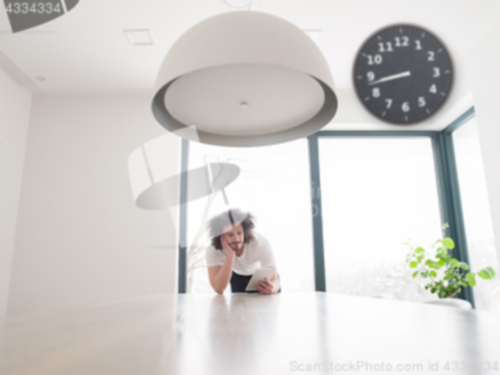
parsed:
8:43
